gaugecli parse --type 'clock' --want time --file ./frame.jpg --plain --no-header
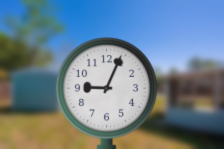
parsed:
9:04
